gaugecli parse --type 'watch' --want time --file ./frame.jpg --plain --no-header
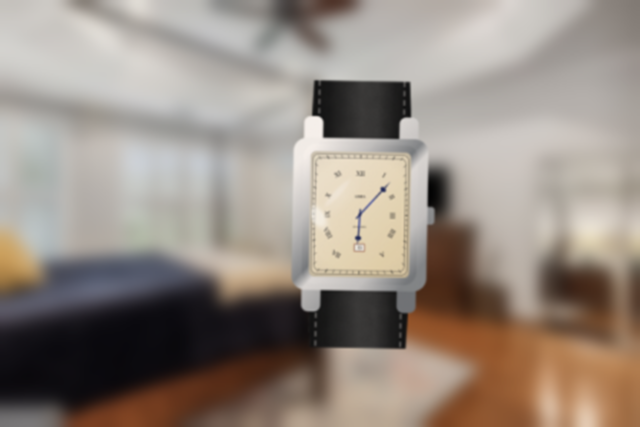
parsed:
6:07
